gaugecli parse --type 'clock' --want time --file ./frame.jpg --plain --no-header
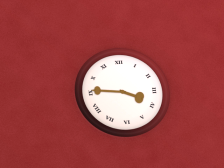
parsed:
3:46
